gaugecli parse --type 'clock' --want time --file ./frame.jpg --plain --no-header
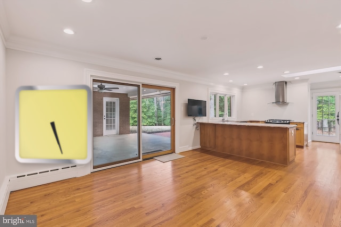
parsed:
5:27
